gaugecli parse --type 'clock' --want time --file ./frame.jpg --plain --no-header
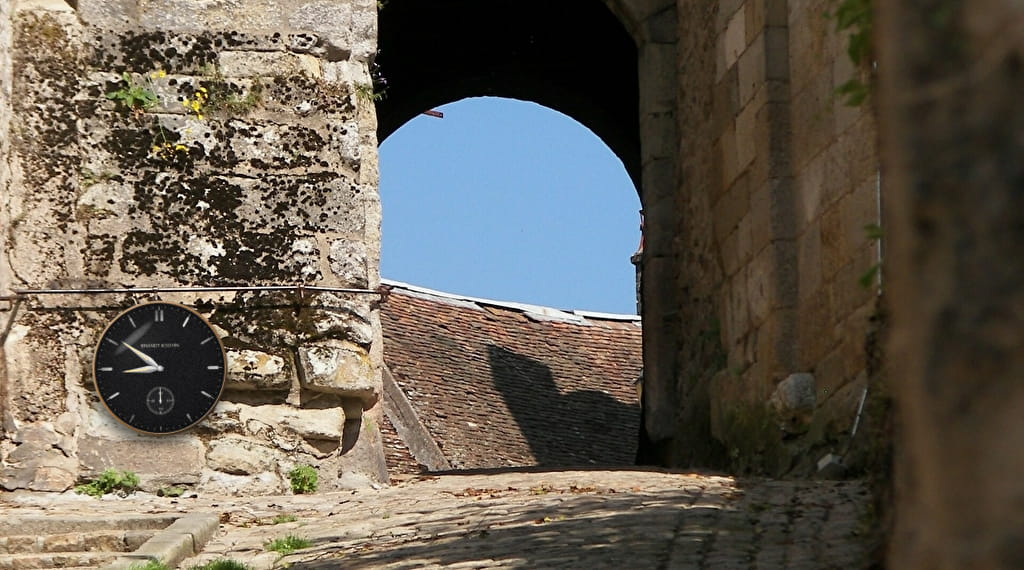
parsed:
8:51
